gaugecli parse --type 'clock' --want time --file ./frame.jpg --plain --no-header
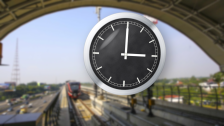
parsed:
3:00
